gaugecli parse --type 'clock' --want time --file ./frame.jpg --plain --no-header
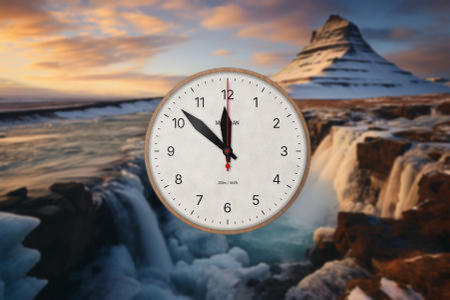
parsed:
11:52:00
